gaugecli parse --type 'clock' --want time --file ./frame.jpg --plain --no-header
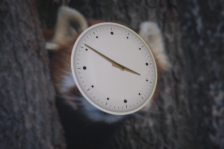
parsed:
3:51
